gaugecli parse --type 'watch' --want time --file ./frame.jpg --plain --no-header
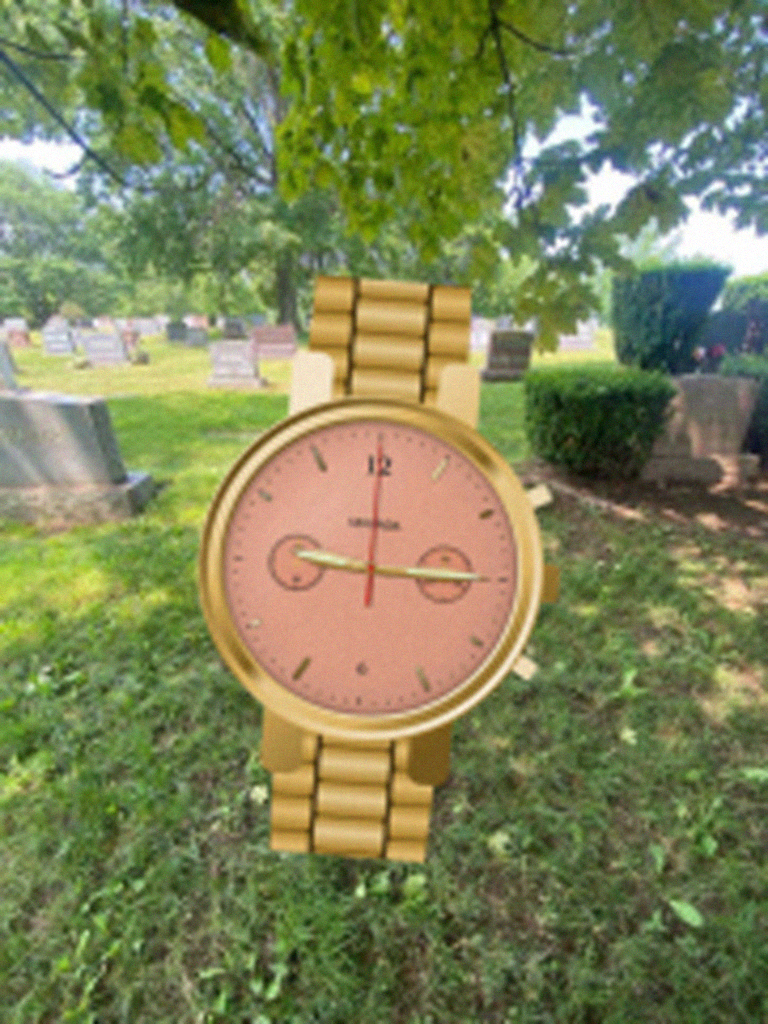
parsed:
9:15
